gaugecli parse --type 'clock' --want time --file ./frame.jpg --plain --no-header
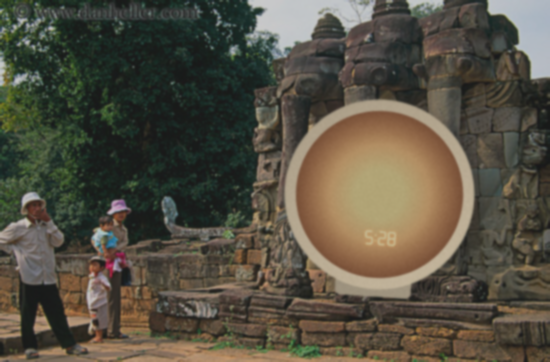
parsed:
5:28
